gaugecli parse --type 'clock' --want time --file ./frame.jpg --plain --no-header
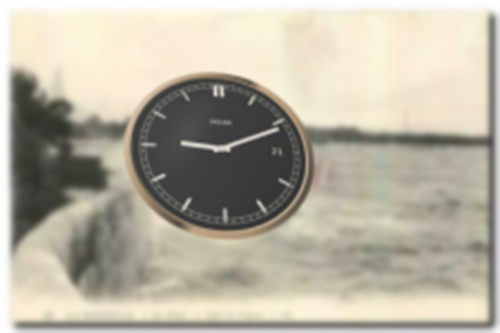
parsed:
9:11
